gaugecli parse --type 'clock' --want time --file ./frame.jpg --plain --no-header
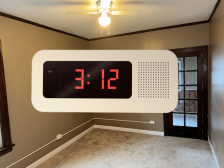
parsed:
3:12
